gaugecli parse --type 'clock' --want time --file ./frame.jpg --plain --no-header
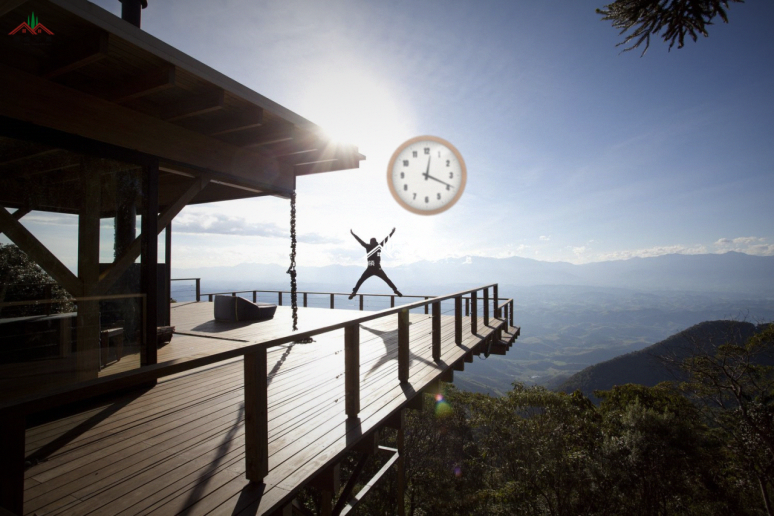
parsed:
12:19
